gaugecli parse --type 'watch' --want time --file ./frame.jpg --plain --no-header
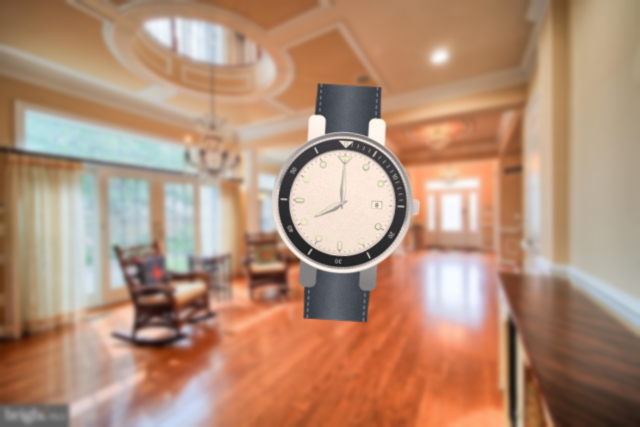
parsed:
8:00
